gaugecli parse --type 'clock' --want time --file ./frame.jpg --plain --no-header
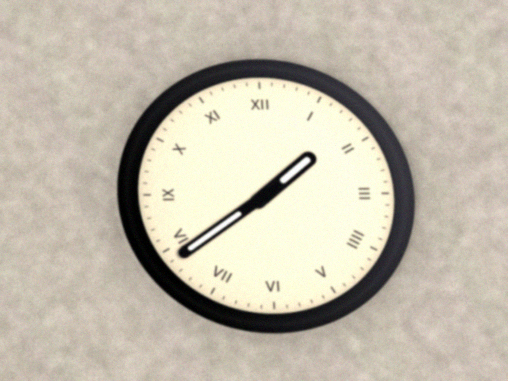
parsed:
1:39
